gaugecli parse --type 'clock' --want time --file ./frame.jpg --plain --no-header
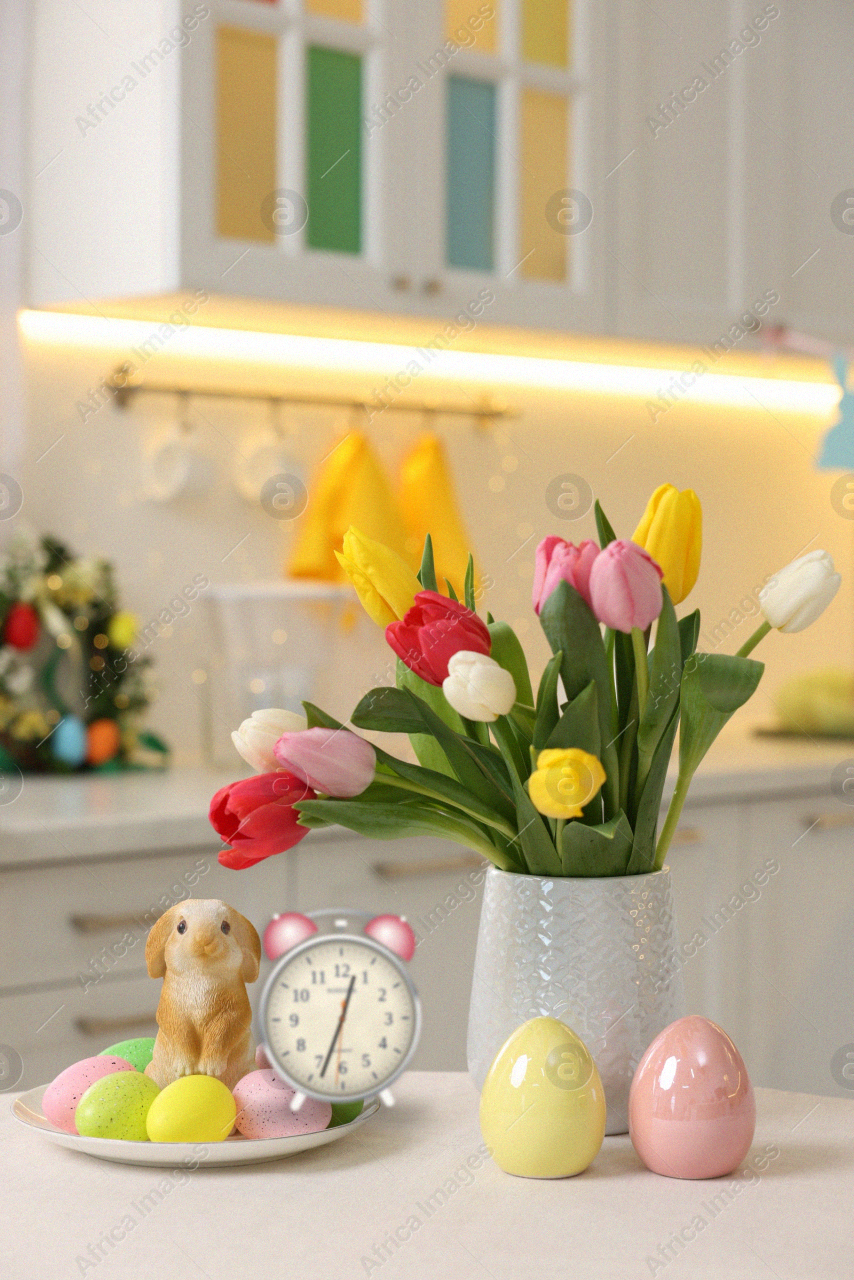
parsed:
12:33:31
